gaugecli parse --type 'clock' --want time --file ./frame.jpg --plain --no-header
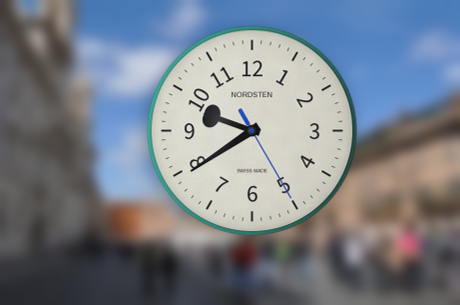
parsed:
9:39:25
